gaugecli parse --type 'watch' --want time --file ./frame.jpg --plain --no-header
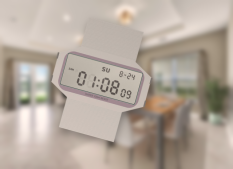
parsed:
1:08:09
